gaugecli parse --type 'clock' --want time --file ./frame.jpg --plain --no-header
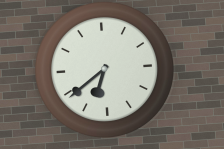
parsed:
6:39
